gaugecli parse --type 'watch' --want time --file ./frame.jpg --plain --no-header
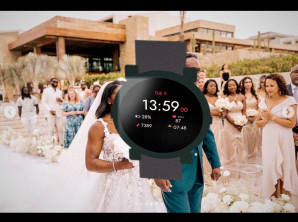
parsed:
13:59
